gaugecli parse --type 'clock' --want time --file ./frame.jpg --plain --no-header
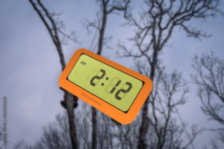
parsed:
2:12
